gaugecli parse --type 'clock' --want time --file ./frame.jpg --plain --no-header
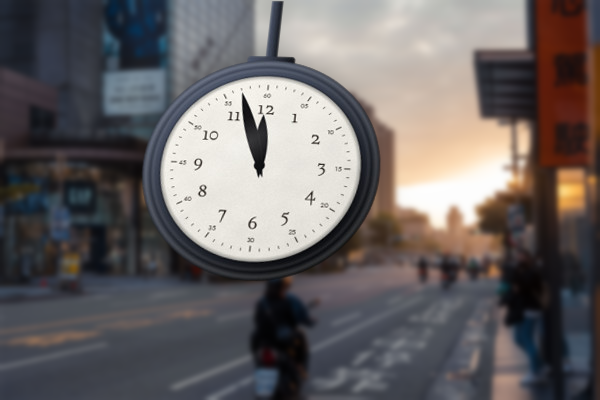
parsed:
11:57
